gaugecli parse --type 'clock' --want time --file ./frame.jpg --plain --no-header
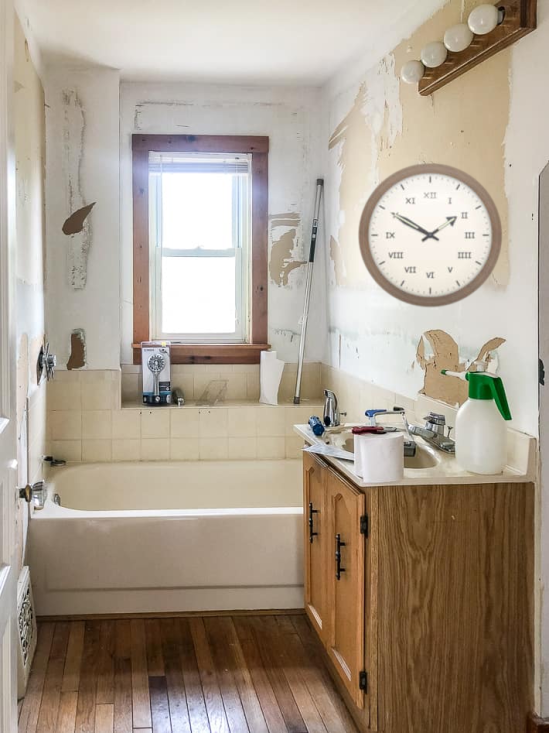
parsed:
1:50
